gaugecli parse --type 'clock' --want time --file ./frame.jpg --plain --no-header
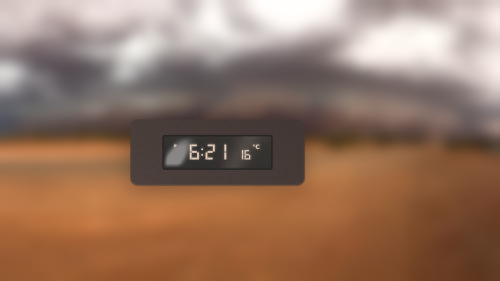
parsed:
6:21
